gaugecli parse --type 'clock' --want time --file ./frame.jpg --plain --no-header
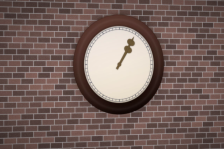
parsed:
1:05
